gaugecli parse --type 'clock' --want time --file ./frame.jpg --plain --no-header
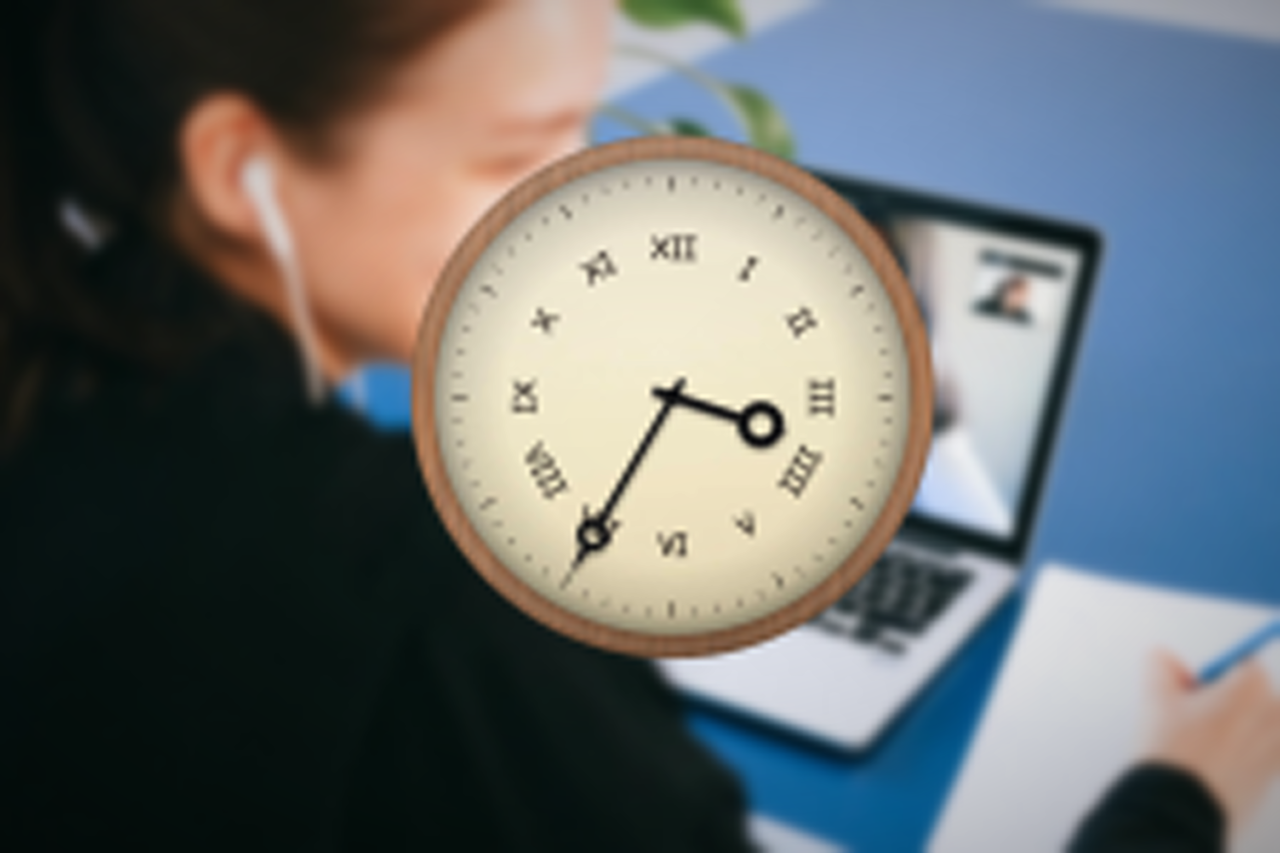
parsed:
3:35
